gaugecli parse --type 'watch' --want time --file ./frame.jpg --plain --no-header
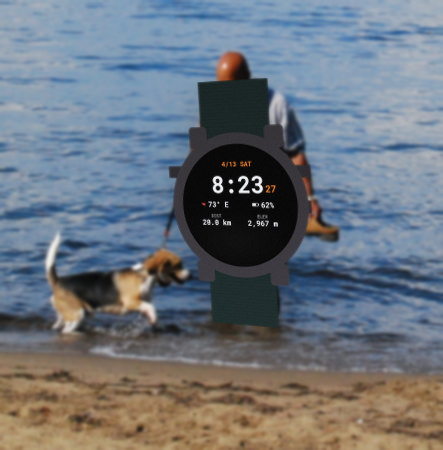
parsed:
8:23:27
